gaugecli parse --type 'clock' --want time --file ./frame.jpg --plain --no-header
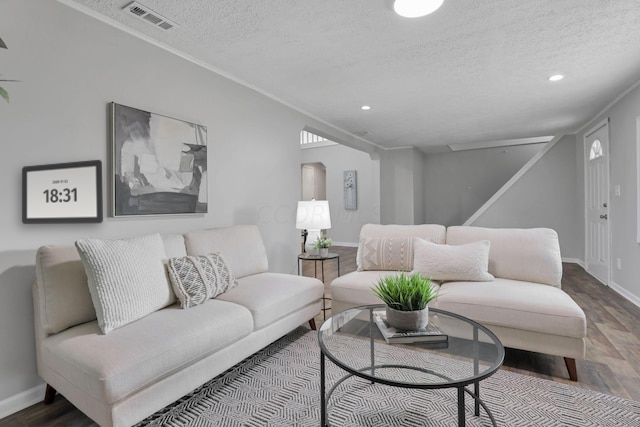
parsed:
18:31
